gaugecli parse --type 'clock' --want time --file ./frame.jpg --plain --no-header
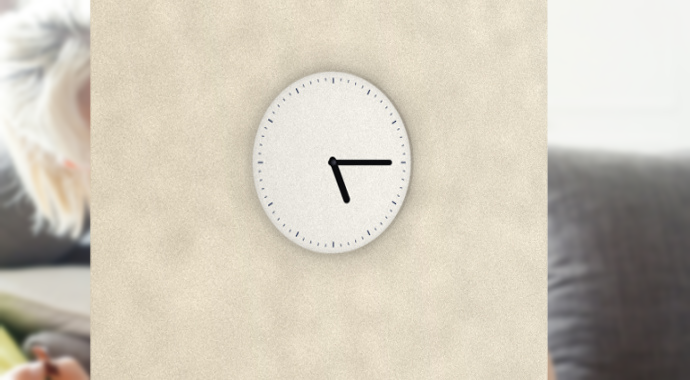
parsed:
5:15
